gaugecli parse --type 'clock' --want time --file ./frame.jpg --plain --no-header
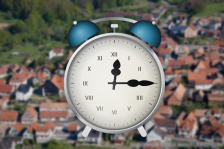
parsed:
12:15
